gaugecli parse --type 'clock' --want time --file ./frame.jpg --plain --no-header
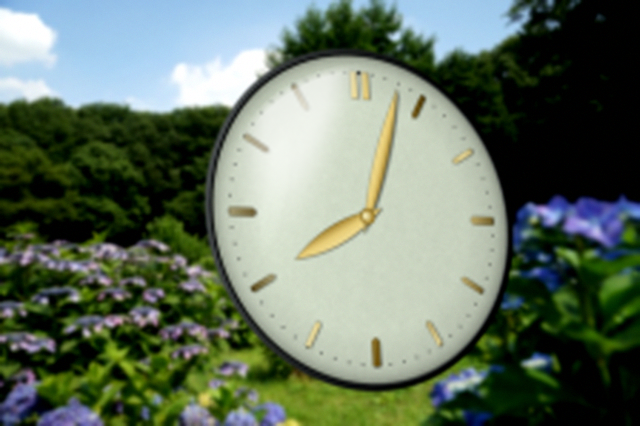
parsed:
8:03
